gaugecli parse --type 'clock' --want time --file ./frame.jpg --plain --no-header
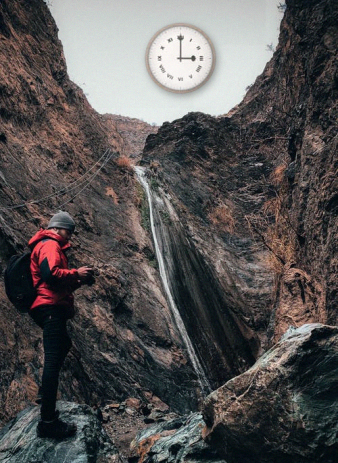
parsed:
3:00
